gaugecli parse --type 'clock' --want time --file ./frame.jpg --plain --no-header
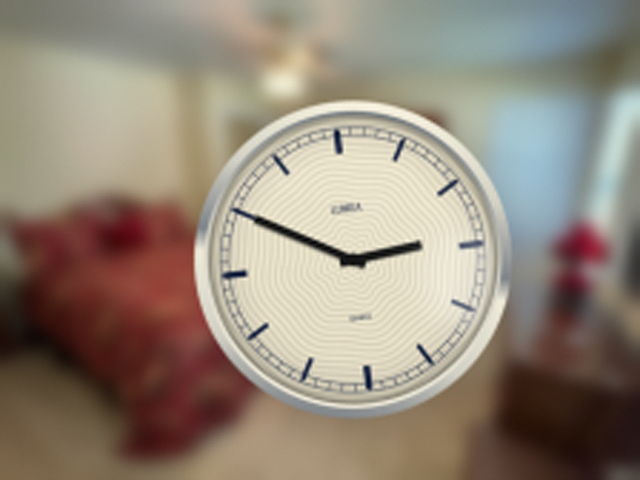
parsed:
2:50
